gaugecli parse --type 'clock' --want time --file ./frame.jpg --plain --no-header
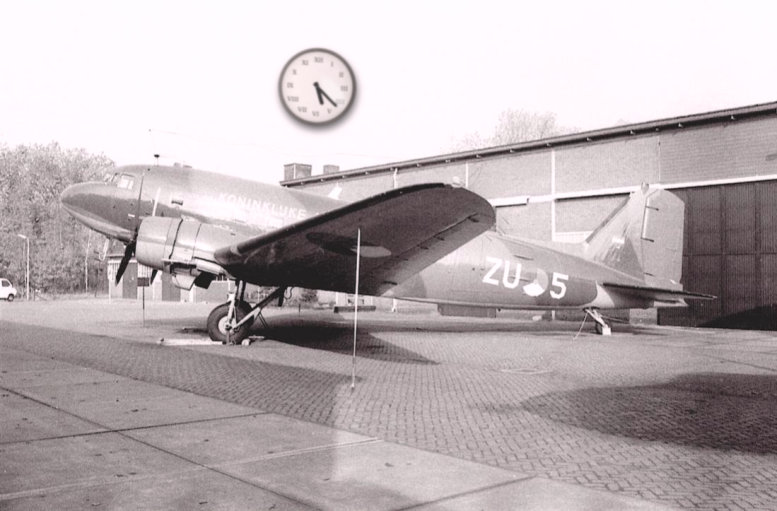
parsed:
5:22
